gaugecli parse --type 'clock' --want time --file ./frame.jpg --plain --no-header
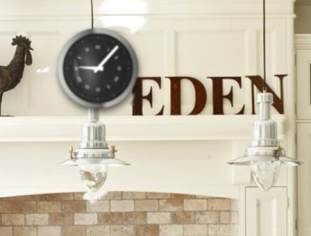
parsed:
9:07
